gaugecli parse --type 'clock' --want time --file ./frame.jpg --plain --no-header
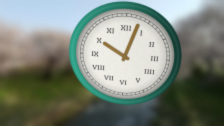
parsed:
10:03
